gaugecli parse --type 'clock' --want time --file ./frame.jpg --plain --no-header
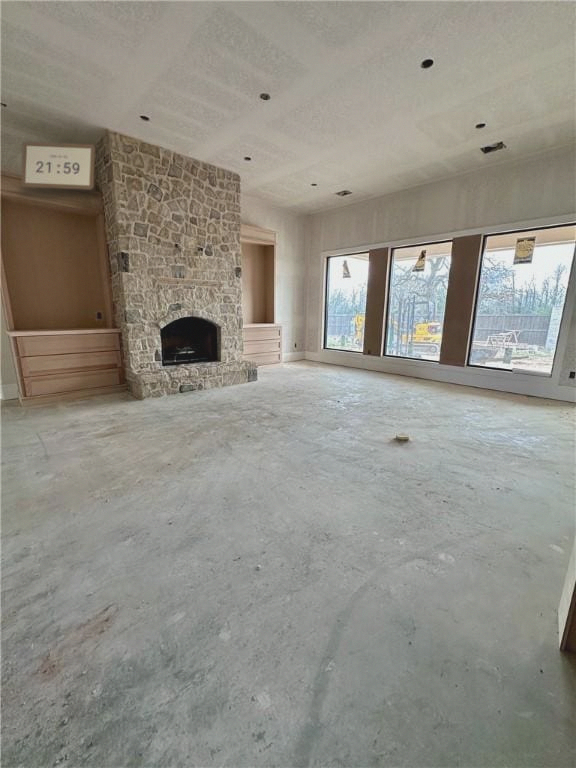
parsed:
21:59
